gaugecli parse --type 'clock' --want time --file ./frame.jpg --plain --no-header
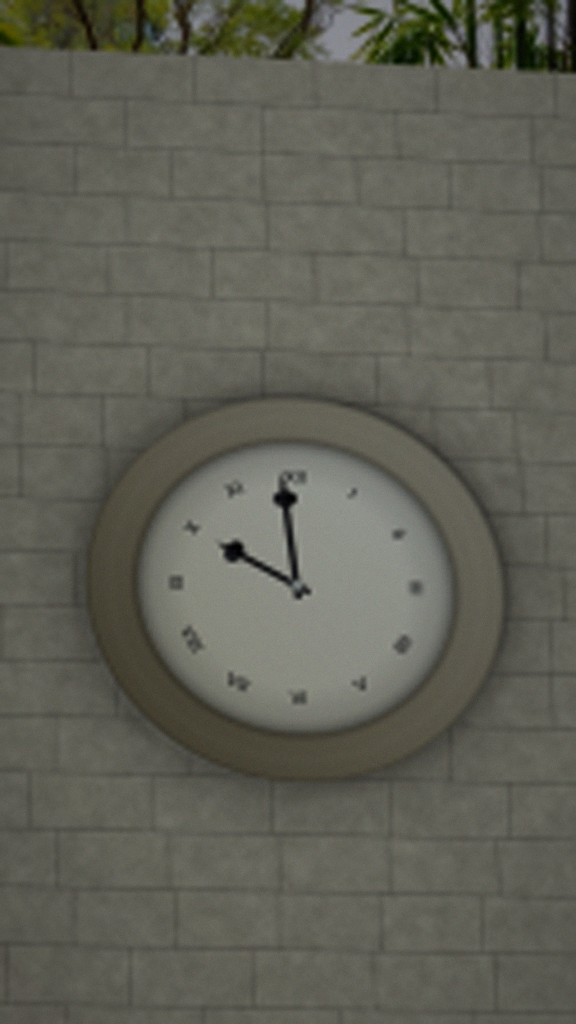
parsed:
9:59
